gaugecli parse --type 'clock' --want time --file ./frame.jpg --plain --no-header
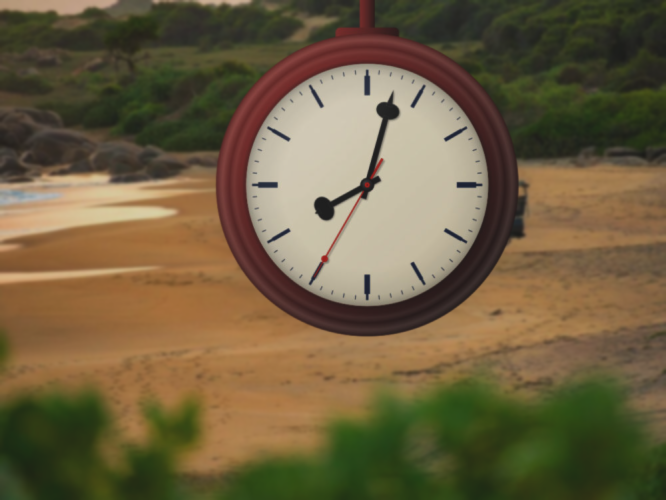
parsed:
8:02:35
